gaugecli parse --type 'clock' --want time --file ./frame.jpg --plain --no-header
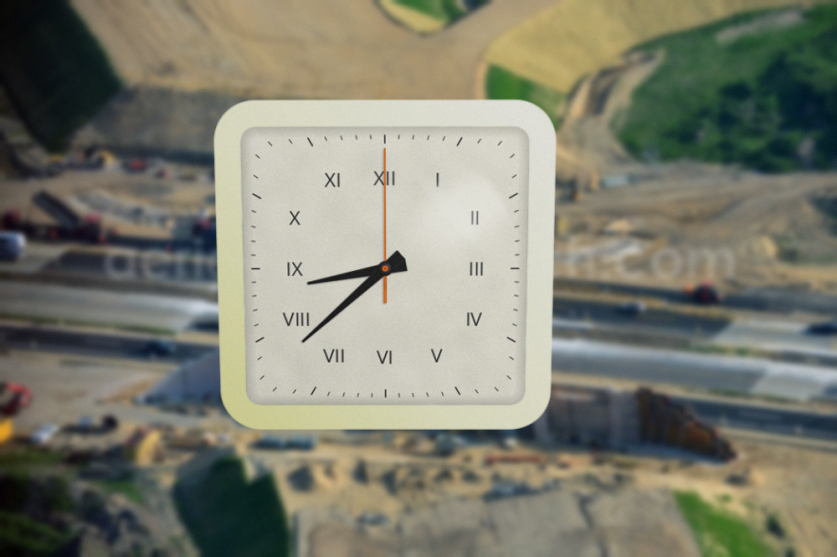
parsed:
8:38:00
